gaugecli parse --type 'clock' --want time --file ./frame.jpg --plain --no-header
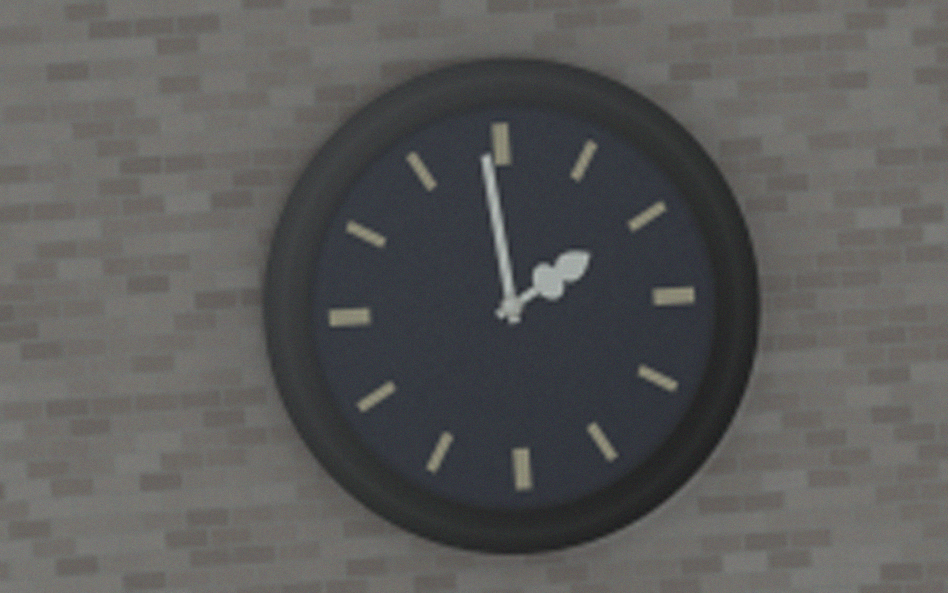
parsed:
1:59
